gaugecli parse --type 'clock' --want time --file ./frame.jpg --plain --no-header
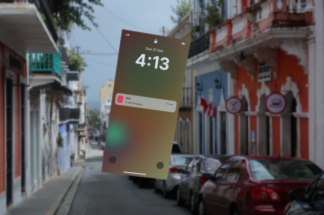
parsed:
4:13
